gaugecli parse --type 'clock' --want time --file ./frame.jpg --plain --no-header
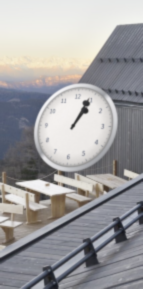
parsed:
1:04
